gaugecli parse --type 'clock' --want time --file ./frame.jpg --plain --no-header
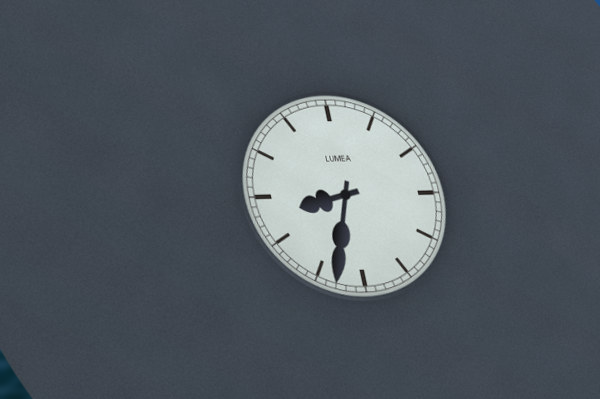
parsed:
8:33
